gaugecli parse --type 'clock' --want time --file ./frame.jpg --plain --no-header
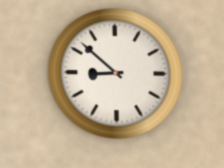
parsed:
8:52
